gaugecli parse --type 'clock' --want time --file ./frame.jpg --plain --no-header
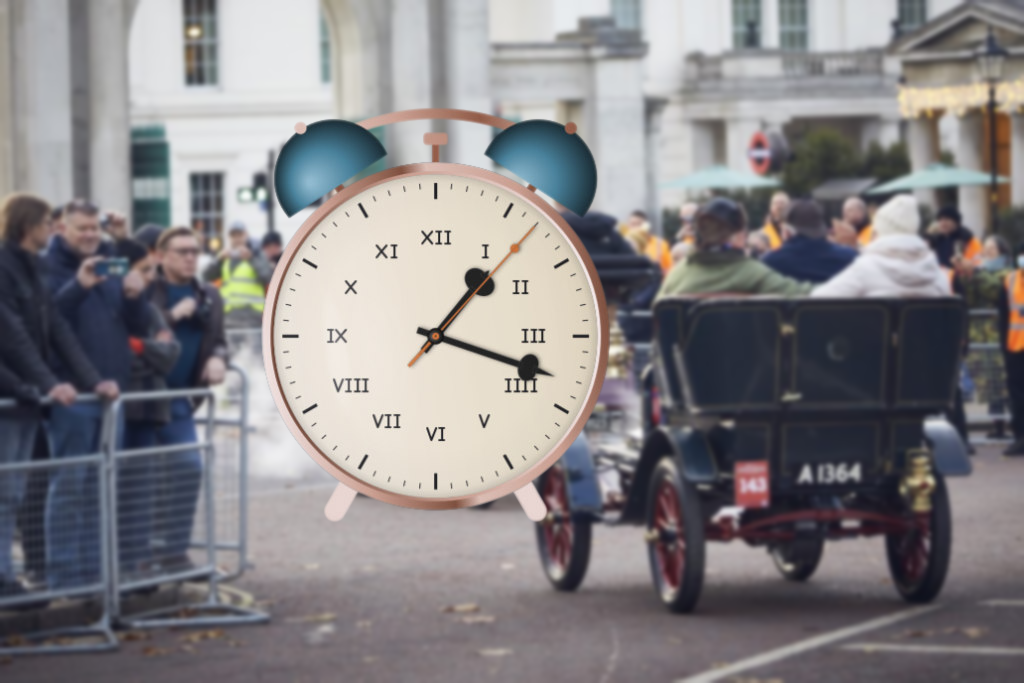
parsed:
1:18:07
